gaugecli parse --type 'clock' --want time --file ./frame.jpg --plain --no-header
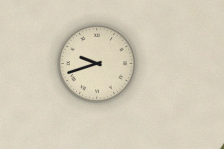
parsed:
9:42
